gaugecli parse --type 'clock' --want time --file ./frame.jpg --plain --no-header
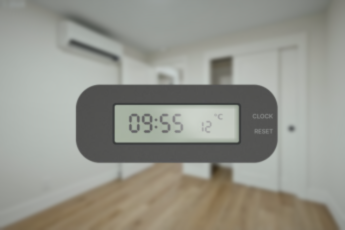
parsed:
9:55
